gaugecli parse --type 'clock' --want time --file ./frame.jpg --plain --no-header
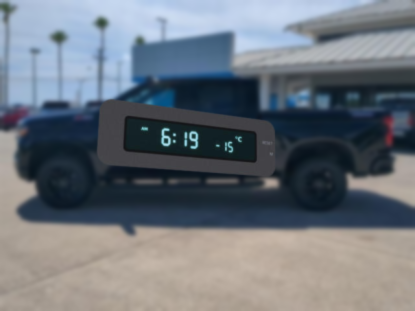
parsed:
6:19
